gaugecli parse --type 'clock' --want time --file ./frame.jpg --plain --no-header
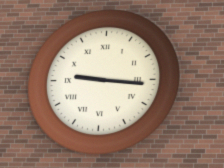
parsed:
9:16
